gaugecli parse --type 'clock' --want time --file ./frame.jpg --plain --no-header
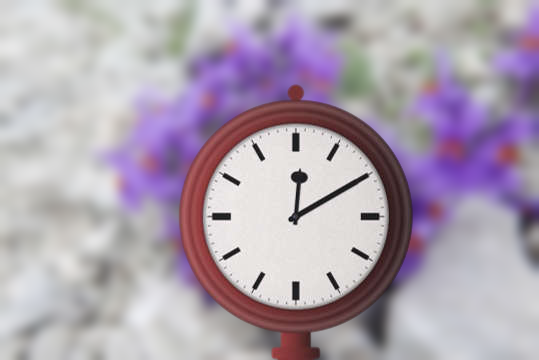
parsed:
12:10
